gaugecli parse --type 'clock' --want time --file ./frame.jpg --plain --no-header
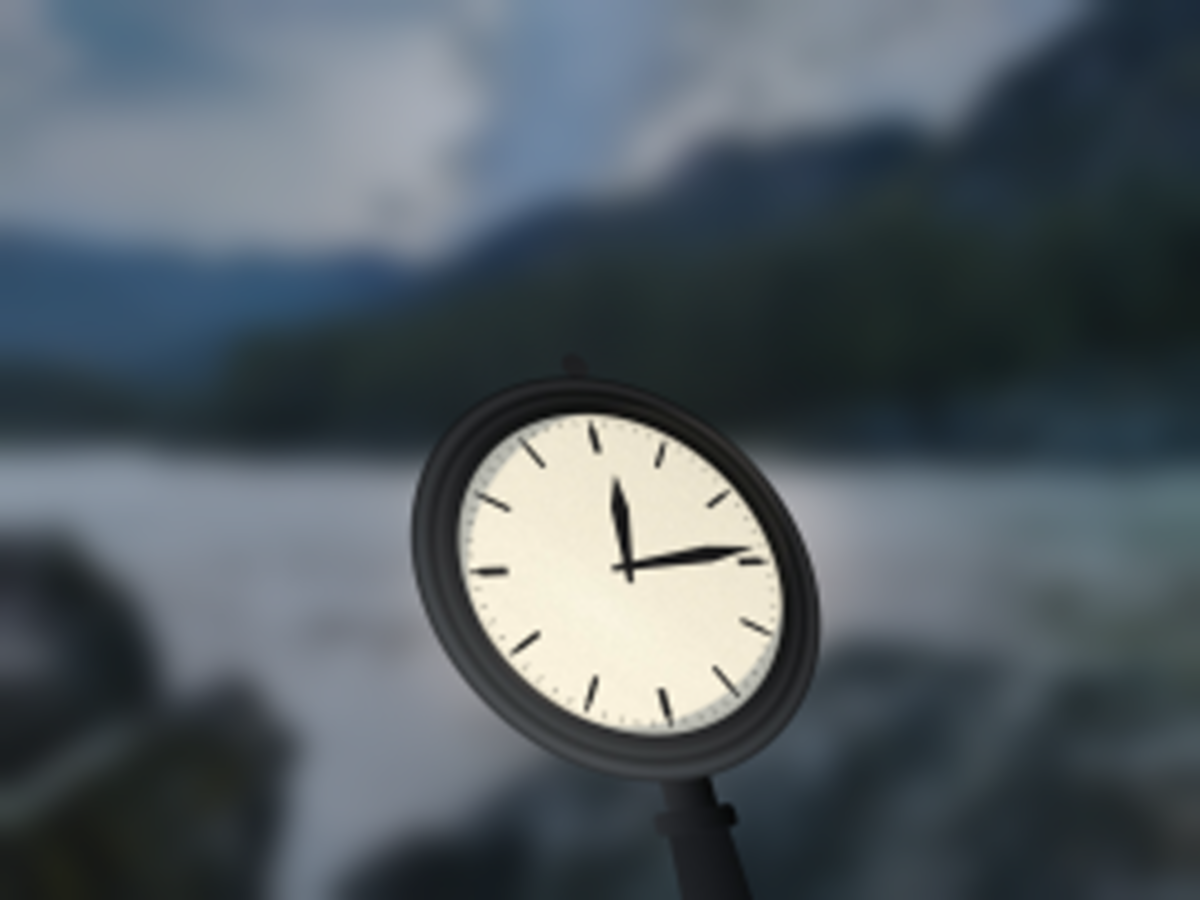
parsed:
12:14
